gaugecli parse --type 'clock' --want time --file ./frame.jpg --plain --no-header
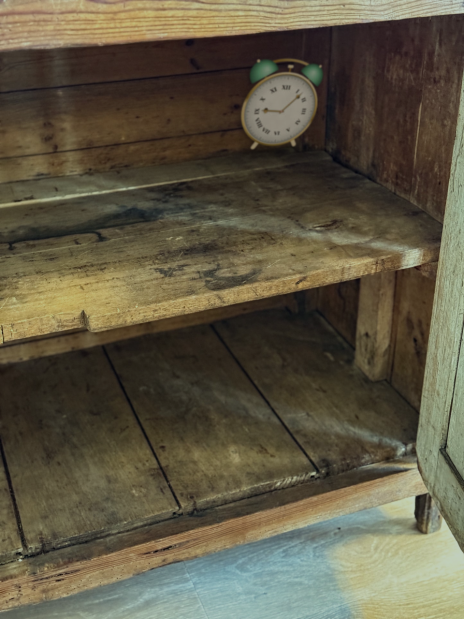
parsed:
9:07
